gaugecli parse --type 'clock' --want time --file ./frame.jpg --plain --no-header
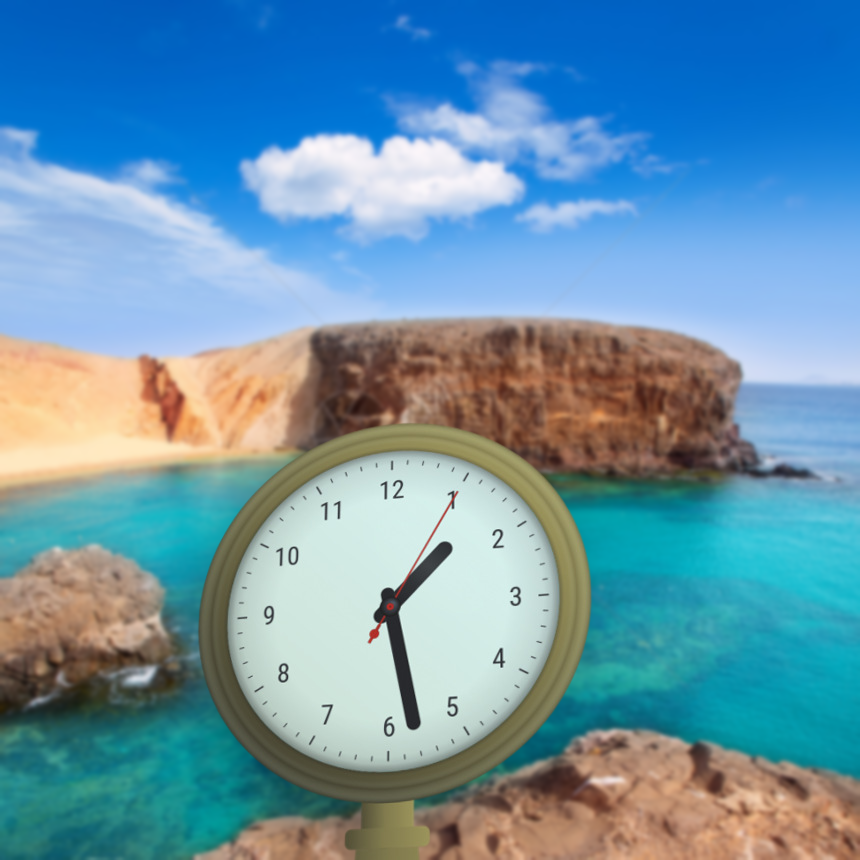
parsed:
1:28:05
